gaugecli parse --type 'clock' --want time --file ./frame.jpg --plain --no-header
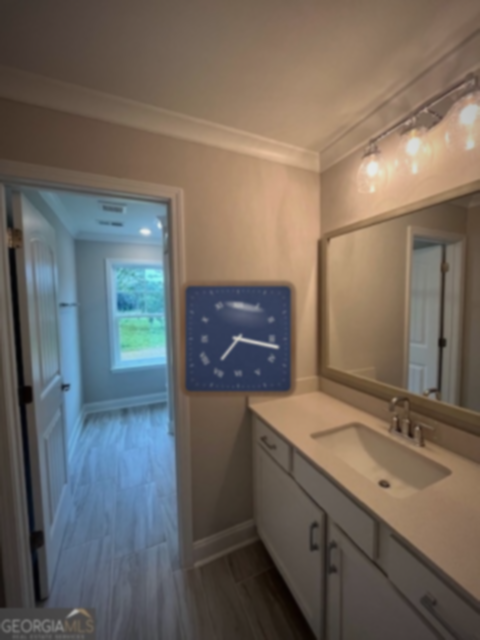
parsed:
7:17
